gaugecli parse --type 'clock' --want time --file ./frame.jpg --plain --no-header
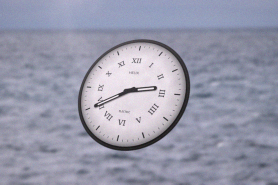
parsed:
2:40
